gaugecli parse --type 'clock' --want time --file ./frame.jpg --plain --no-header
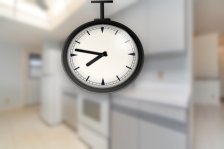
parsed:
7:47
